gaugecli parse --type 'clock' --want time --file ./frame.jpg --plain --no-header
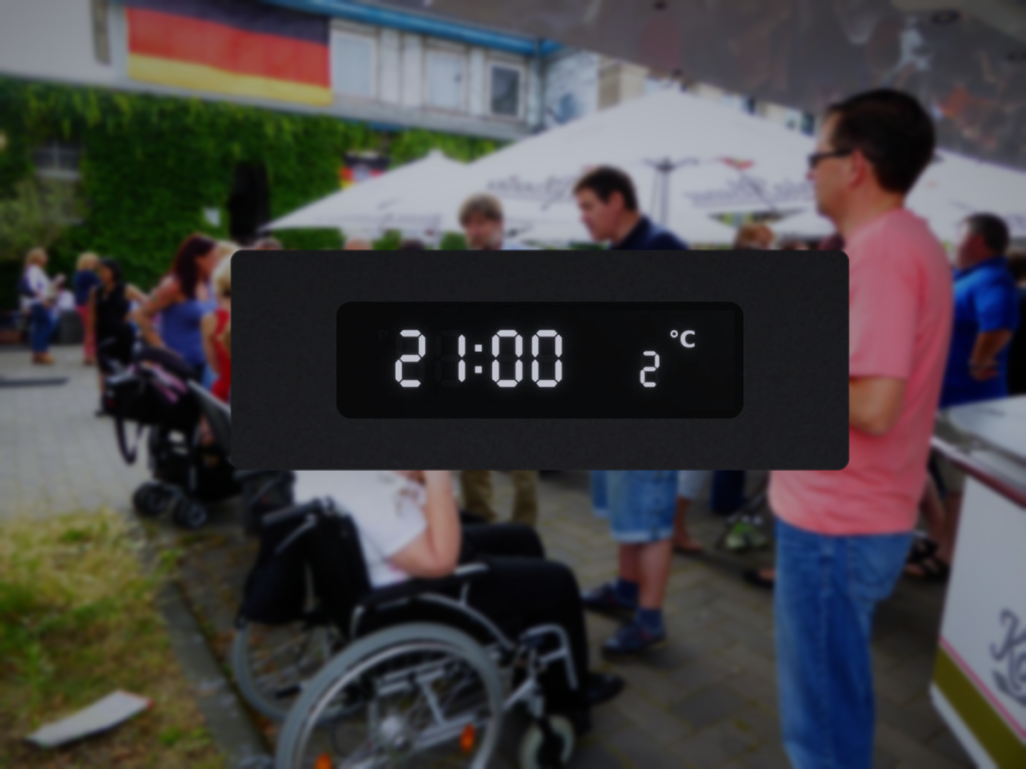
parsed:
21:00
